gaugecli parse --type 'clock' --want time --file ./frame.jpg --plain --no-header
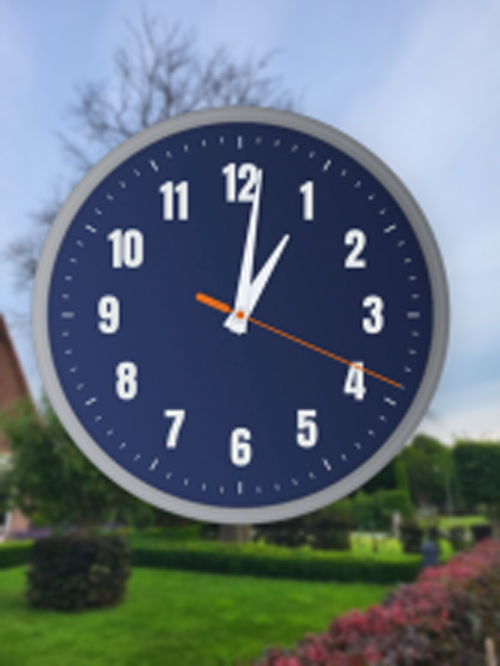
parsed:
1:01:19
